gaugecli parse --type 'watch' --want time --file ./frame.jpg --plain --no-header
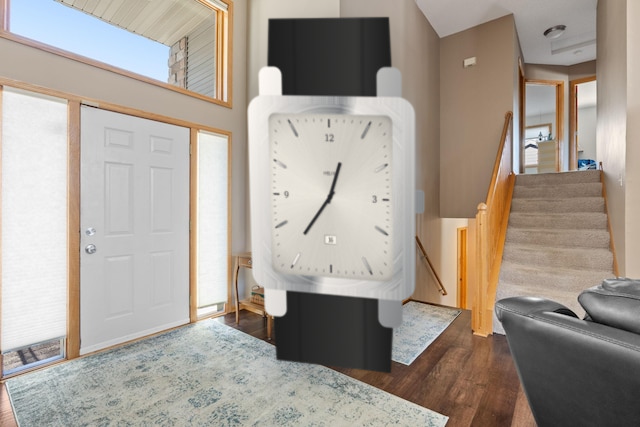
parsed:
12:36
